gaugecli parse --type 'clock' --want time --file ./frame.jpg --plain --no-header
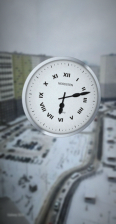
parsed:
6:12
